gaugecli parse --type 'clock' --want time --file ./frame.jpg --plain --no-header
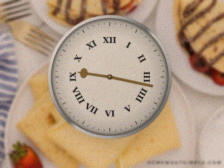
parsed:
9:17
